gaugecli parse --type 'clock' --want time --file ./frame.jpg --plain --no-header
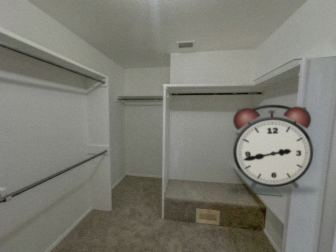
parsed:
2:43
